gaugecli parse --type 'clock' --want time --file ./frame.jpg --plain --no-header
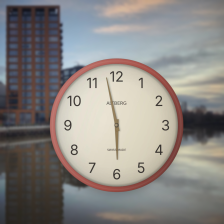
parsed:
5:58
